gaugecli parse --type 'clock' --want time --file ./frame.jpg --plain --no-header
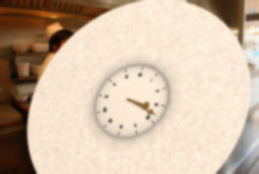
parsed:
3:18
